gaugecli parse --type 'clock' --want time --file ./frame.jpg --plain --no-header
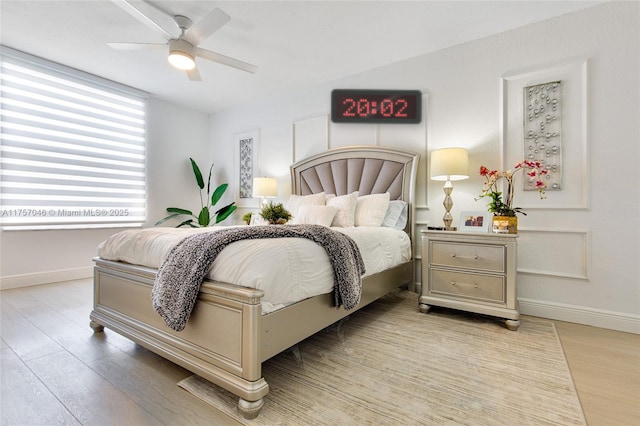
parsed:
20:02
